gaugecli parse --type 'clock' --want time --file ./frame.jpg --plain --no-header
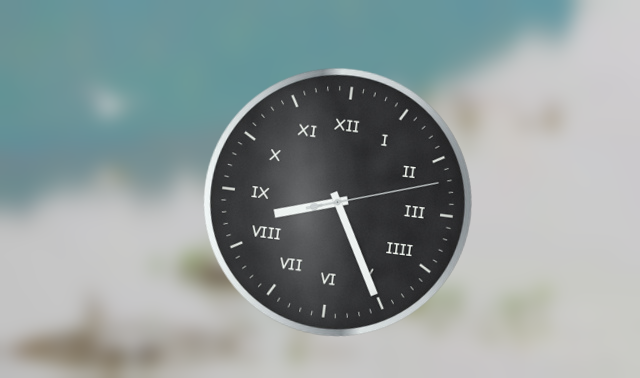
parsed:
8:25:12
